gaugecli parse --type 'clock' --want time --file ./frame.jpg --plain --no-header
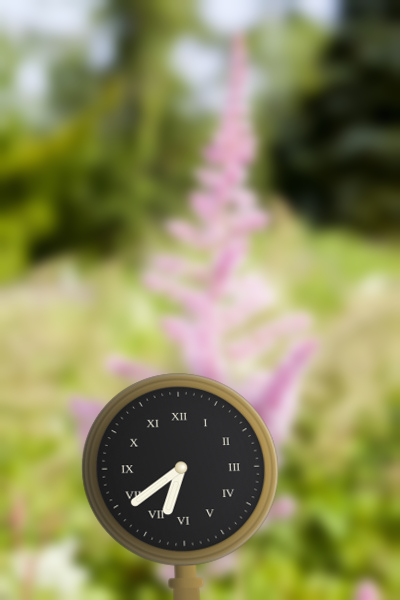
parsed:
6:39
